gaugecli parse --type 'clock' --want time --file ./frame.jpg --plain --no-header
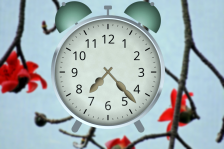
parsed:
7:23
